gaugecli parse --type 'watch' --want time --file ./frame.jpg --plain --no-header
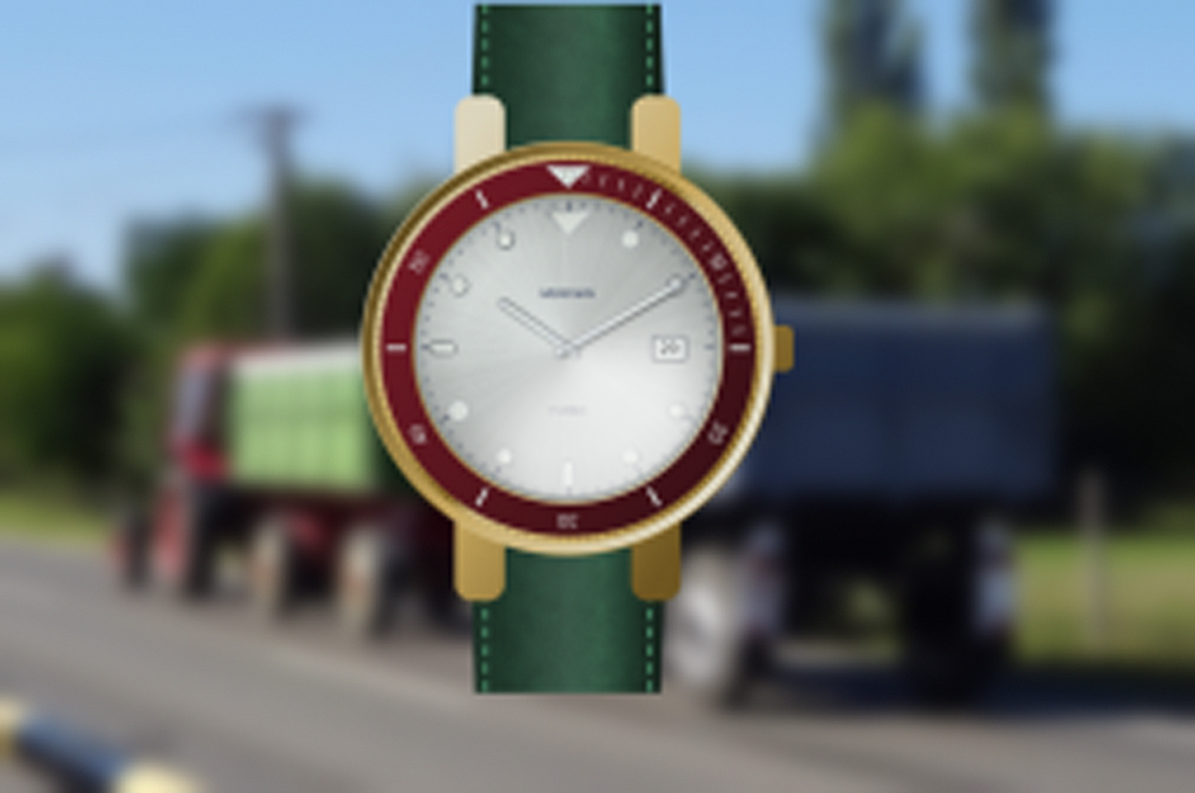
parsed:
10:10
